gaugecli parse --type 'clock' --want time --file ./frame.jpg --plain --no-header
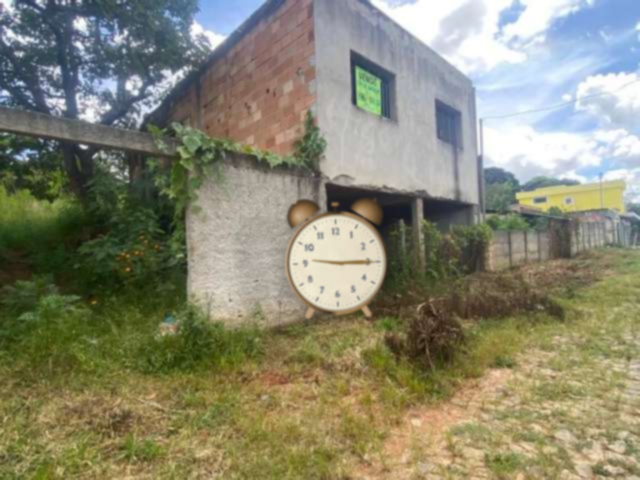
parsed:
9:15
